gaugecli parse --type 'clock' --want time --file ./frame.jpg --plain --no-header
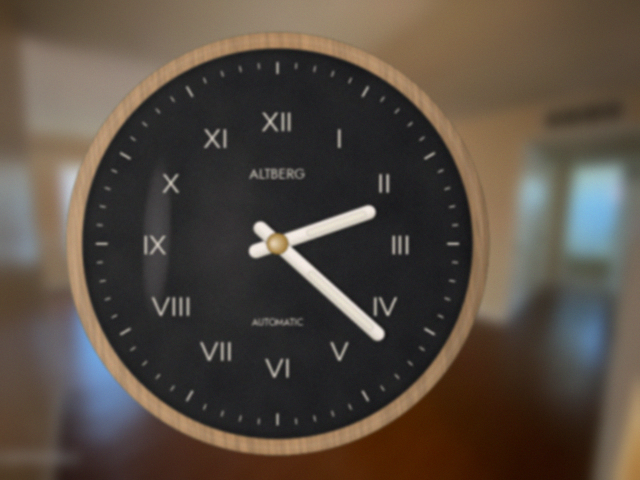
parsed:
2:22
